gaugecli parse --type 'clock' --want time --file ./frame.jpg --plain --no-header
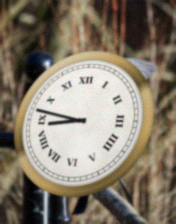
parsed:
8:47
